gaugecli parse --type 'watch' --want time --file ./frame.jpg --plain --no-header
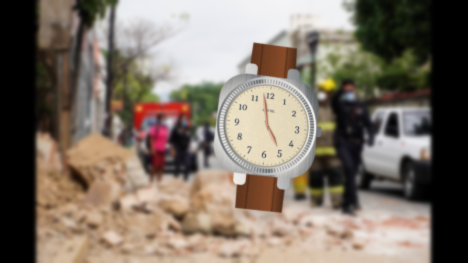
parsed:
4:58
